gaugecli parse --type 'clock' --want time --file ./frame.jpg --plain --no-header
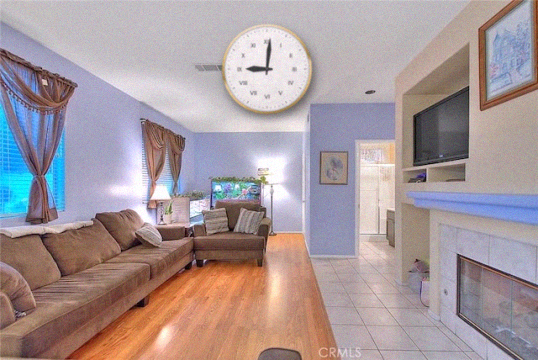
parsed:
9:01
